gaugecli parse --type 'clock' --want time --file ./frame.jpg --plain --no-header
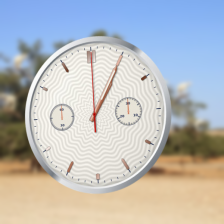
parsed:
1:05
